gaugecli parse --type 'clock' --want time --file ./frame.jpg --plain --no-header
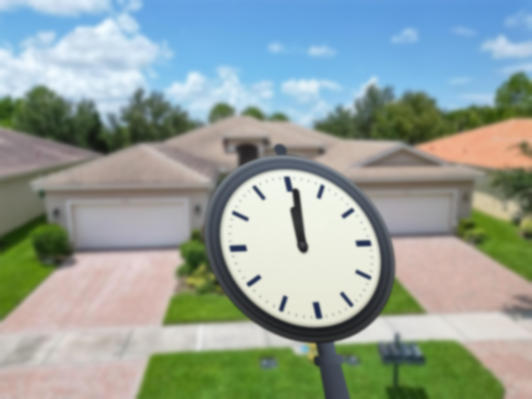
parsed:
12:01
